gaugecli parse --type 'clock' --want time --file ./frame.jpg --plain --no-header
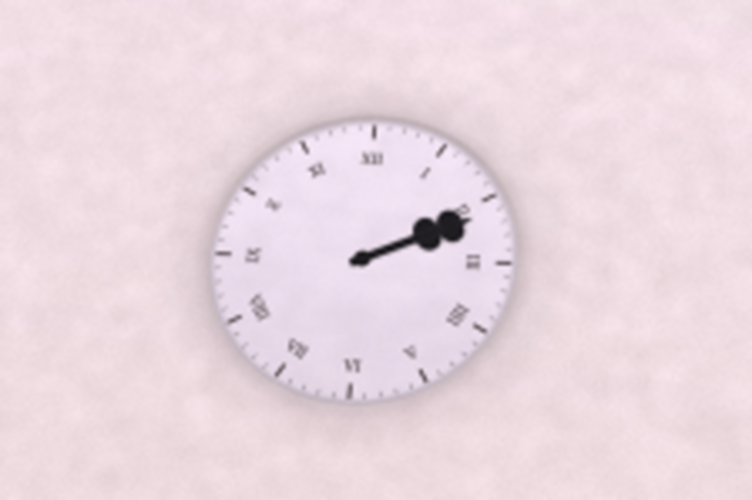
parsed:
2:11
